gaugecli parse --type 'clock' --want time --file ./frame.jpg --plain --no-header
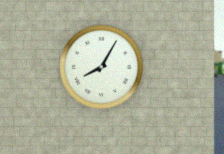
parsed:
8:05
